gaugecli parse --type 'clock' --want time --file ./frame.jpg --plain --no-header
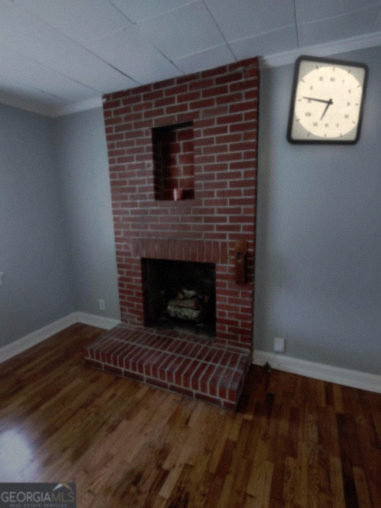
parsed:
6:46
